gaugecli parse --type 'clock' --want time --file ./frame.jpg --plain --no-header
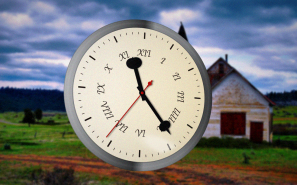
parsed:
11:23:36
